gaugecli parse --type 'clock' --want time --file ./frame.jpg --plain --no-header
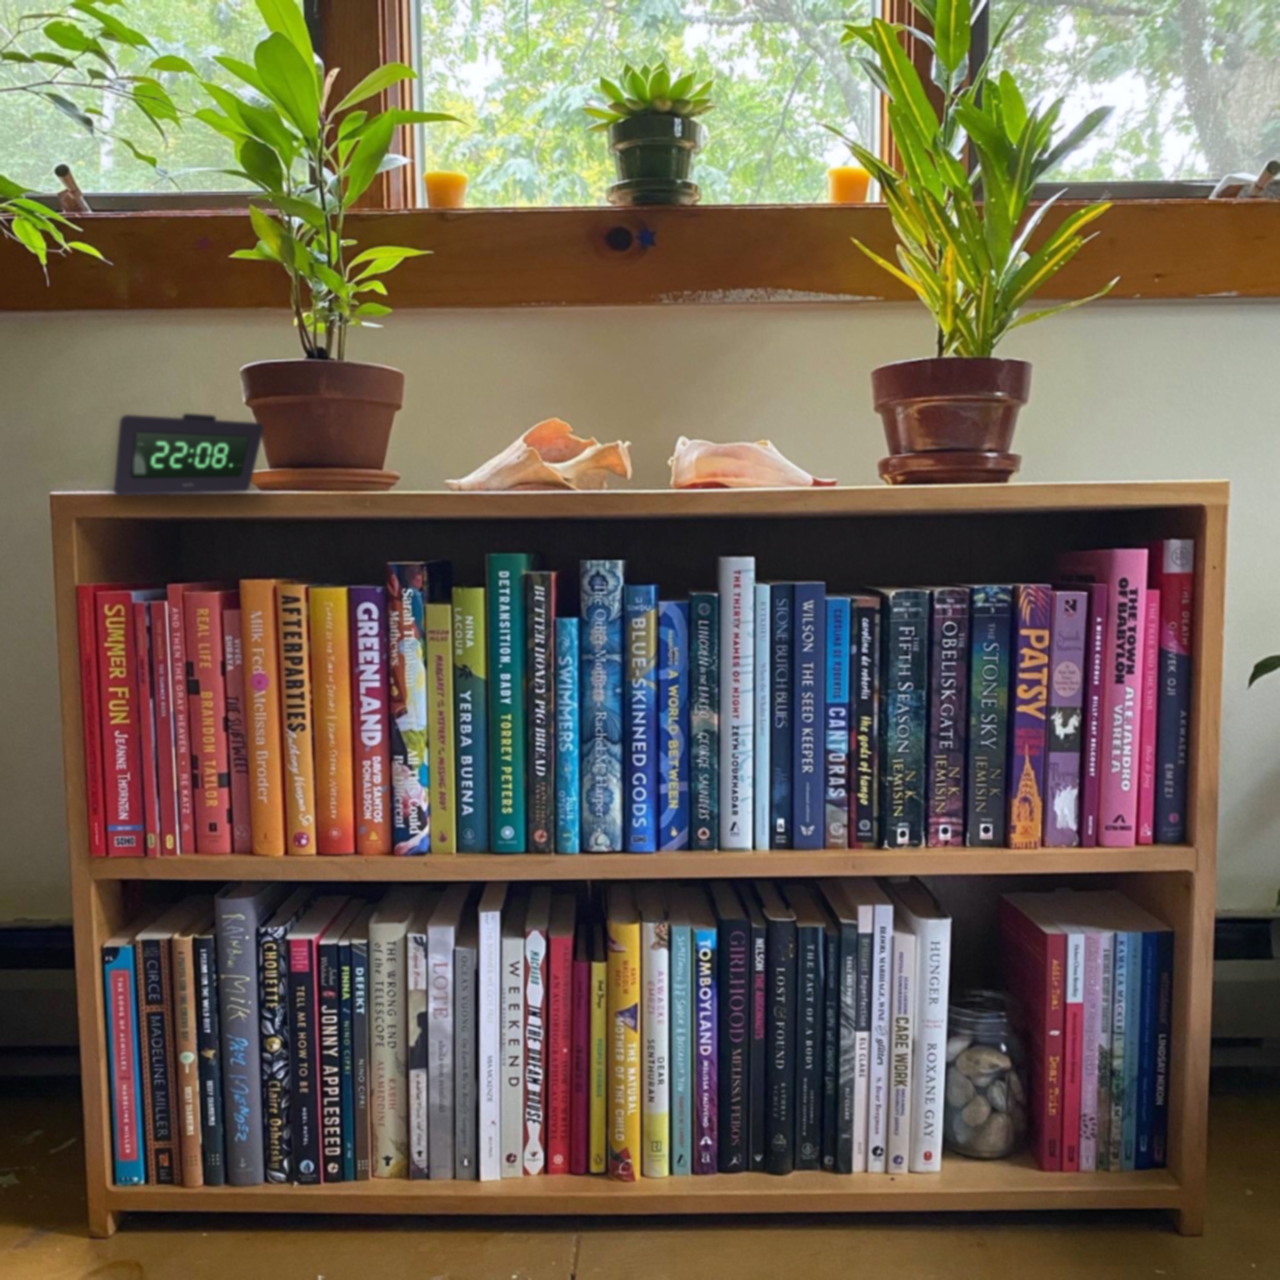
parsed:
22:08
